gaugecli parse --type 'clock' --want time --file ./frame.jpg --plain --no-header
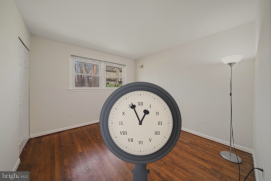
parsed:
12:56
